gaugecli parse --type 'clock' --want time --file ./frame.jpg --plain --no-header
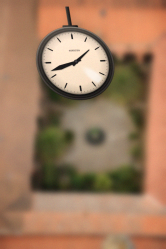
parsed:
1:42
